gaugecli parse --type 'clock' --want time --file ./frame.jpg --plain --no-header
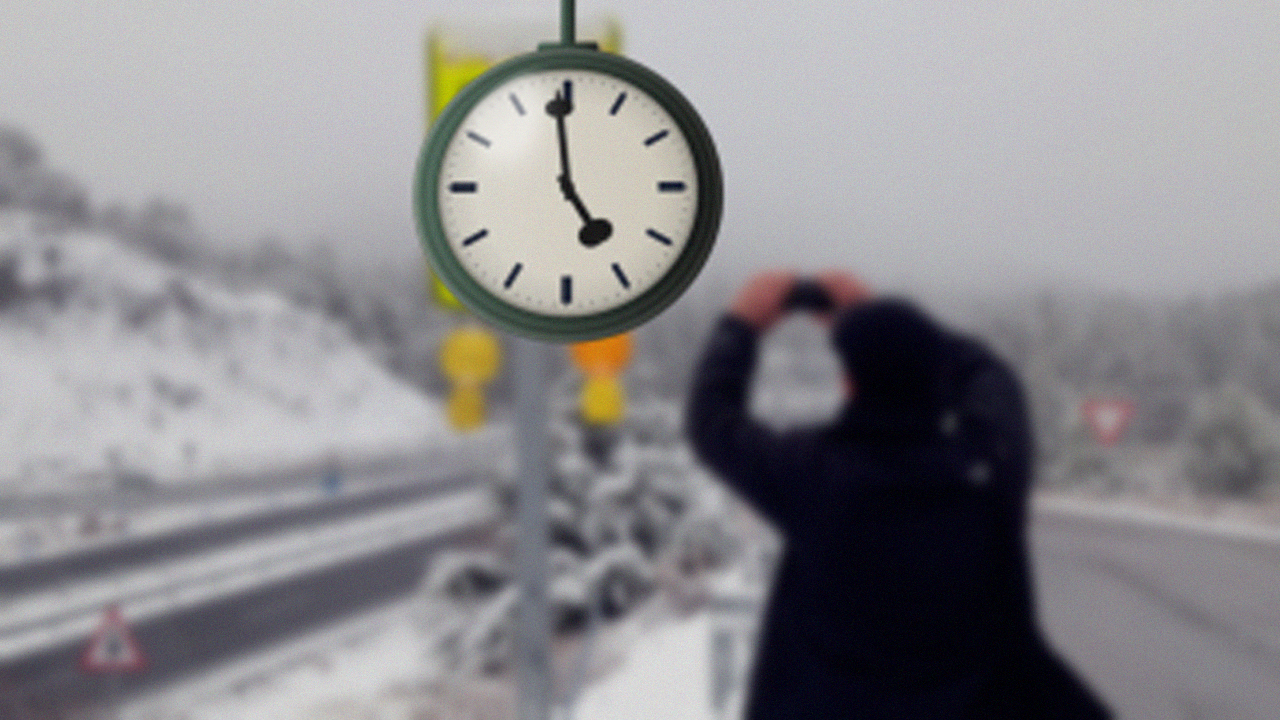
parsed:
4:59
